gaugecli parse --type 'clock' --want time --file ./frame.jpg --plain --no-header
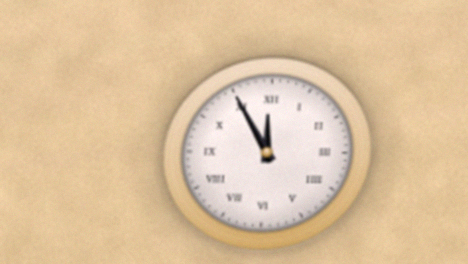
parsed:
11:55
